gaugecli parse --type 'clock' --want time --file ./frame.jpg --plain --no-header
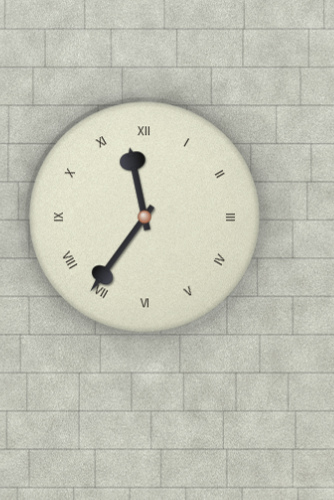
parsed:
11:36
